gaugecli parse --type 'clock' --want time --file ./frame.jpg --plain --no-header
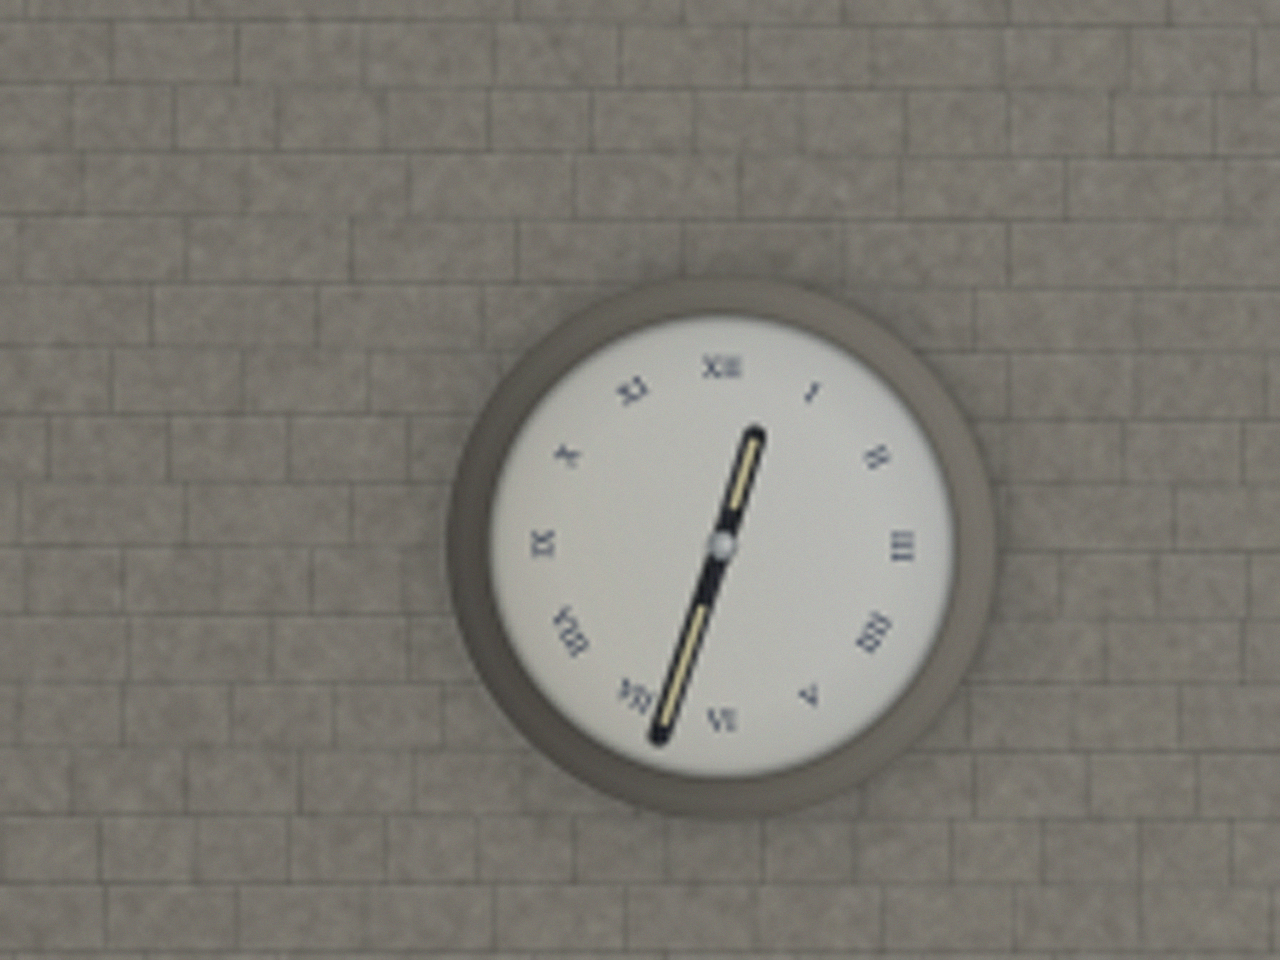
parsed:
12:33
